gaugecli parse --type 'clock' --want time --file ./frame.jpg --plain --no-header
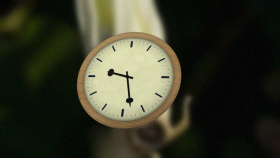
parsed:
9:28
